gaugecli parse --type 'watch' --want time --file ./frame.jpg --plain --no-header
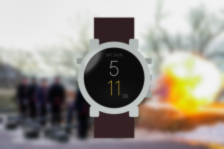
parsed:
5:11
